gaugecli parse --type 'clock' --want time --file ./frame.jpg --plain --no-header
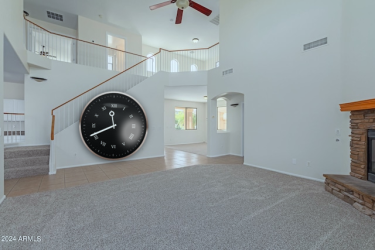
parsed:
11:41
